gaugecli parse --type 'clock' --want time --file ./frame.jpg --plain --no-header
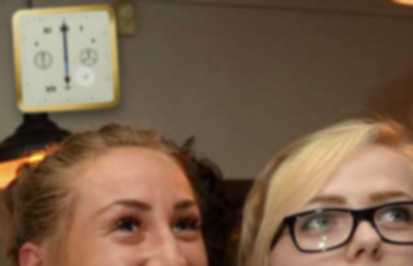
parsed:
6:00
